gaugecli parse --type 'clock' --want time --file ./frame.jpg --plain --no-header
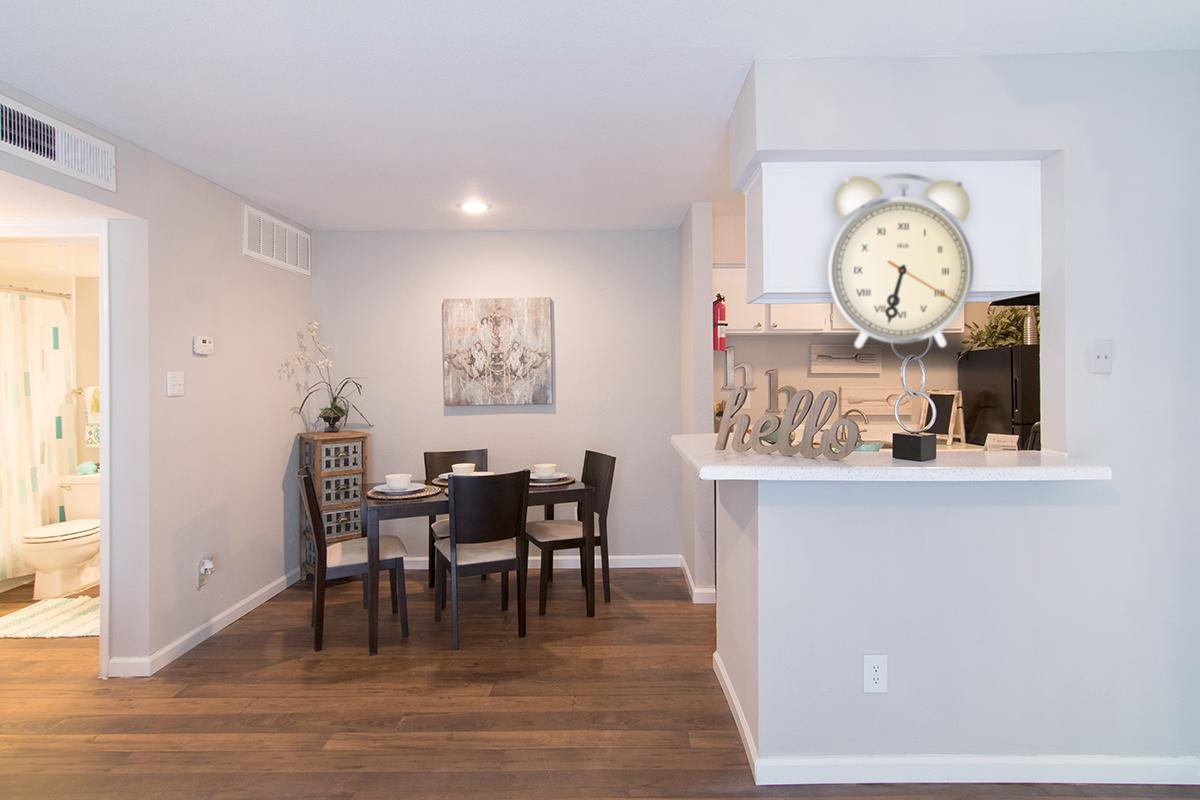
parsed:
6:32:20
